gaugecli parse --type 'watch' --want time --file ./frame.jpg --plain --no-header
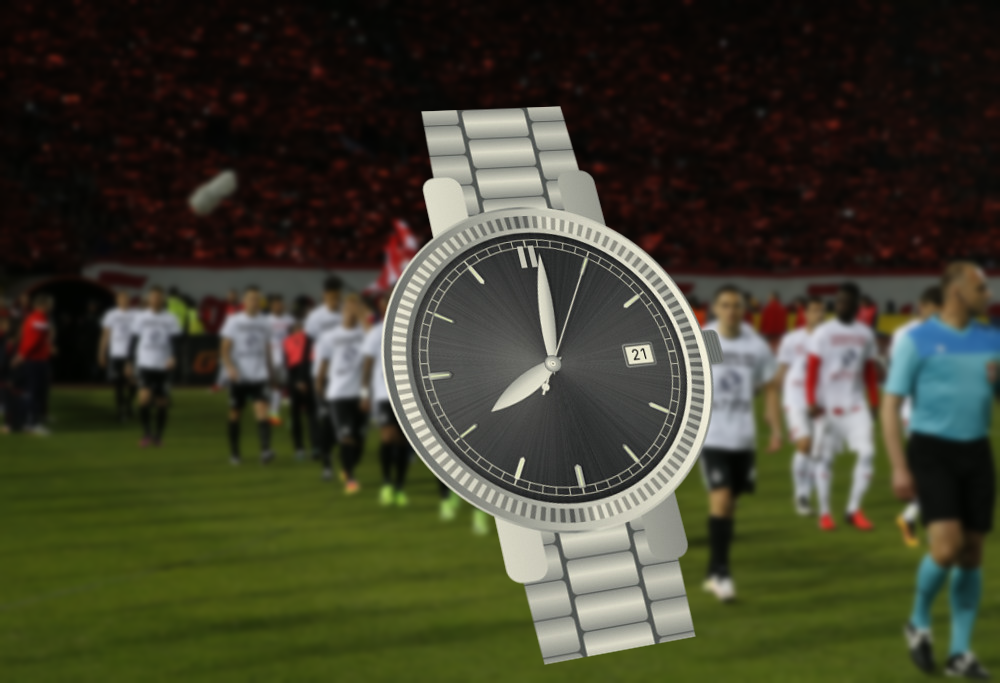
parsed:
8:01:05
